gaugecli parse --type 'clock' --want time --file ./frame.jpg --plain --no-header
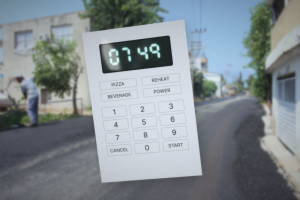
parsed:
7:49
